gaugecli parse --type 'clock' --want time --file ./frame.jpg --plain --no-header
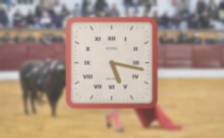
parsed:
5:17
